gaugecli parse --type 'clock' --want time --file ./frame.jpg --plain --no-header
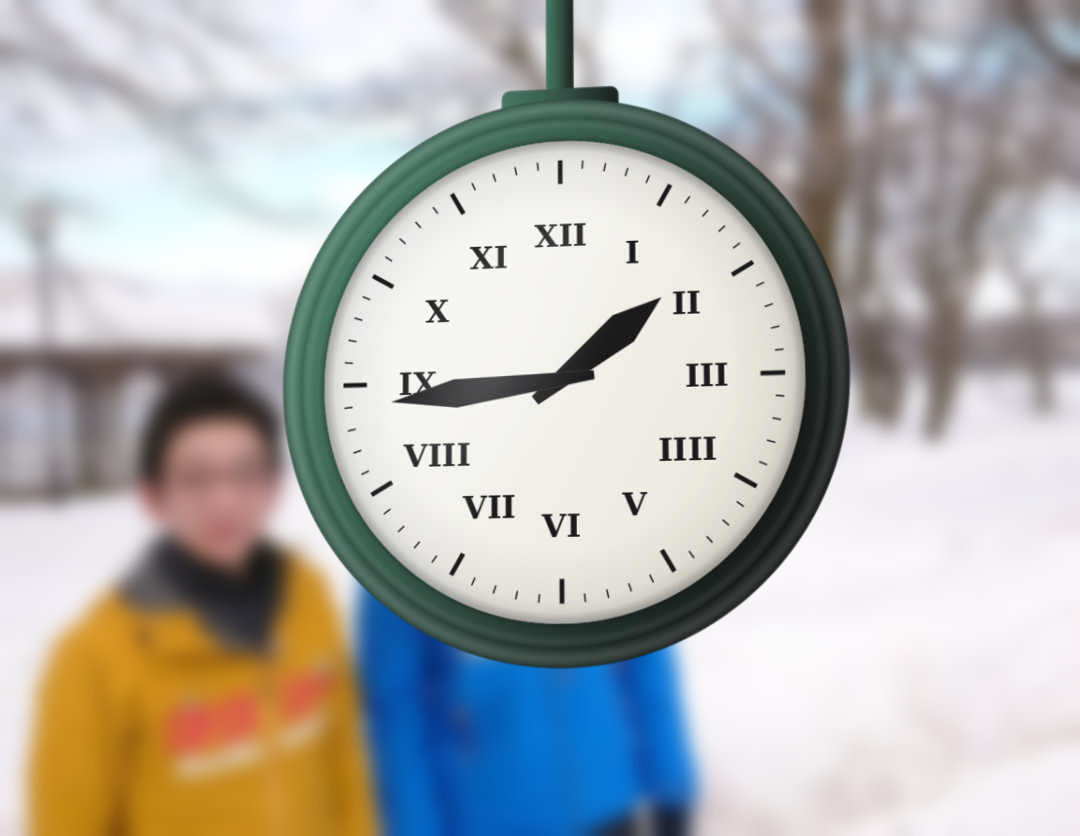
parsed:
1:44
